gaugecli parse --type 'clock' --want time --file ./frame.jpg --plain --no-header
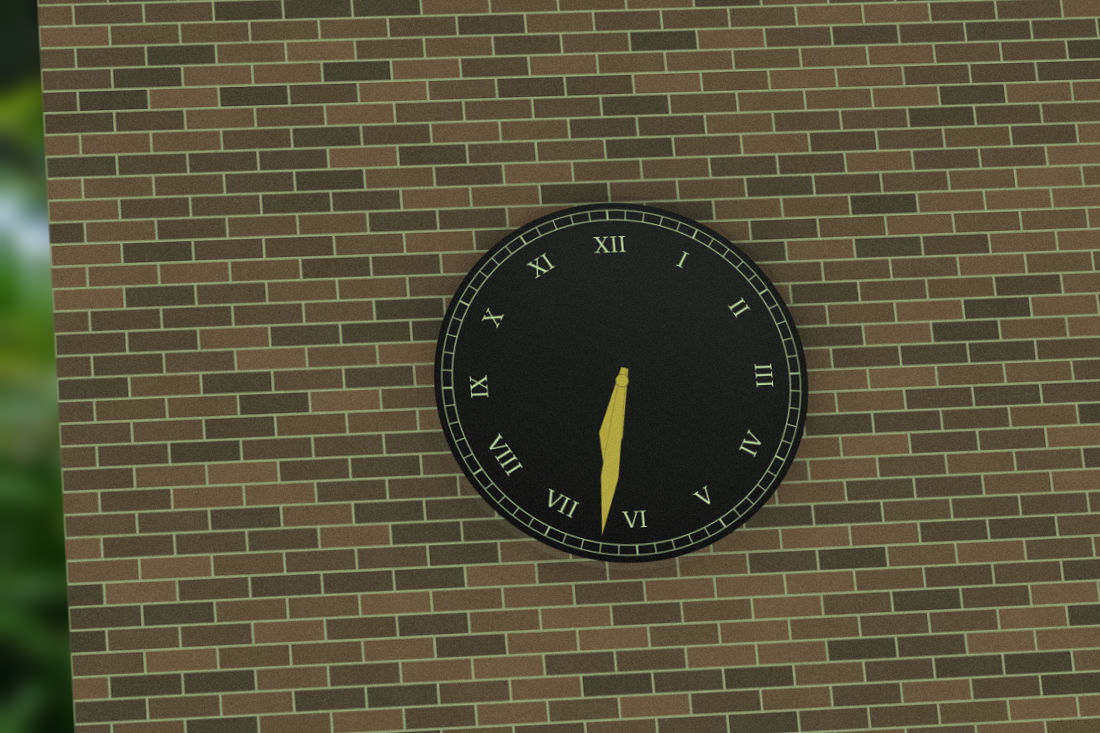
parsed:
6:32
